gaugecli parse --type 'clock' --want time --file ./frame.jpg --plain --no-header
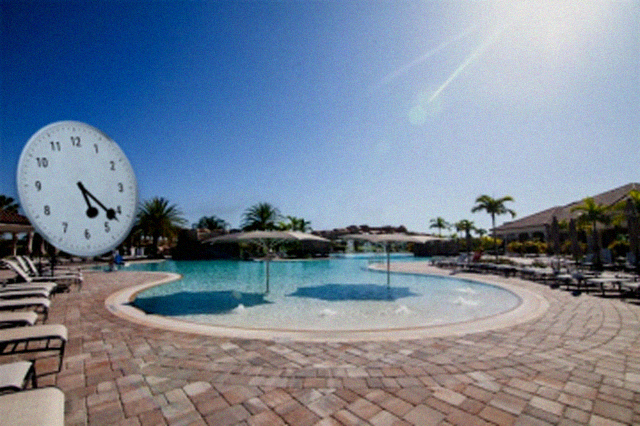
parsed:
5:22
